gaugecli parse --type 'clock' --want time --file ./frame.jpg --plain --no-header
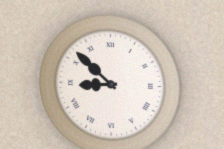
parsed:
8:52
